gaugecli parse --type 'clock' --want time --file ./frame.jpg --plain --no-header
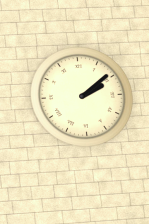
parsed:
2:09
